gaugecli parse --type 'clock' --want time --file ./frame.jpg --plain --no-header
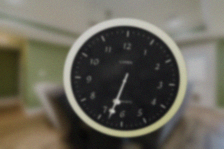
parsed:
6:33
